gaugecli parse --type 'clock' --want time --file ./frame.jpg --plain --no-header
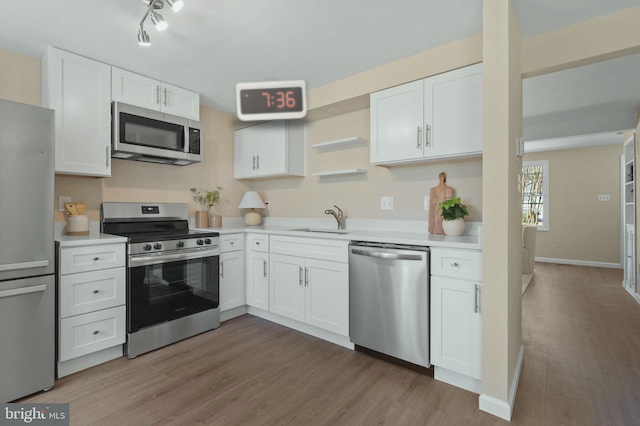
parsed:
7:36
